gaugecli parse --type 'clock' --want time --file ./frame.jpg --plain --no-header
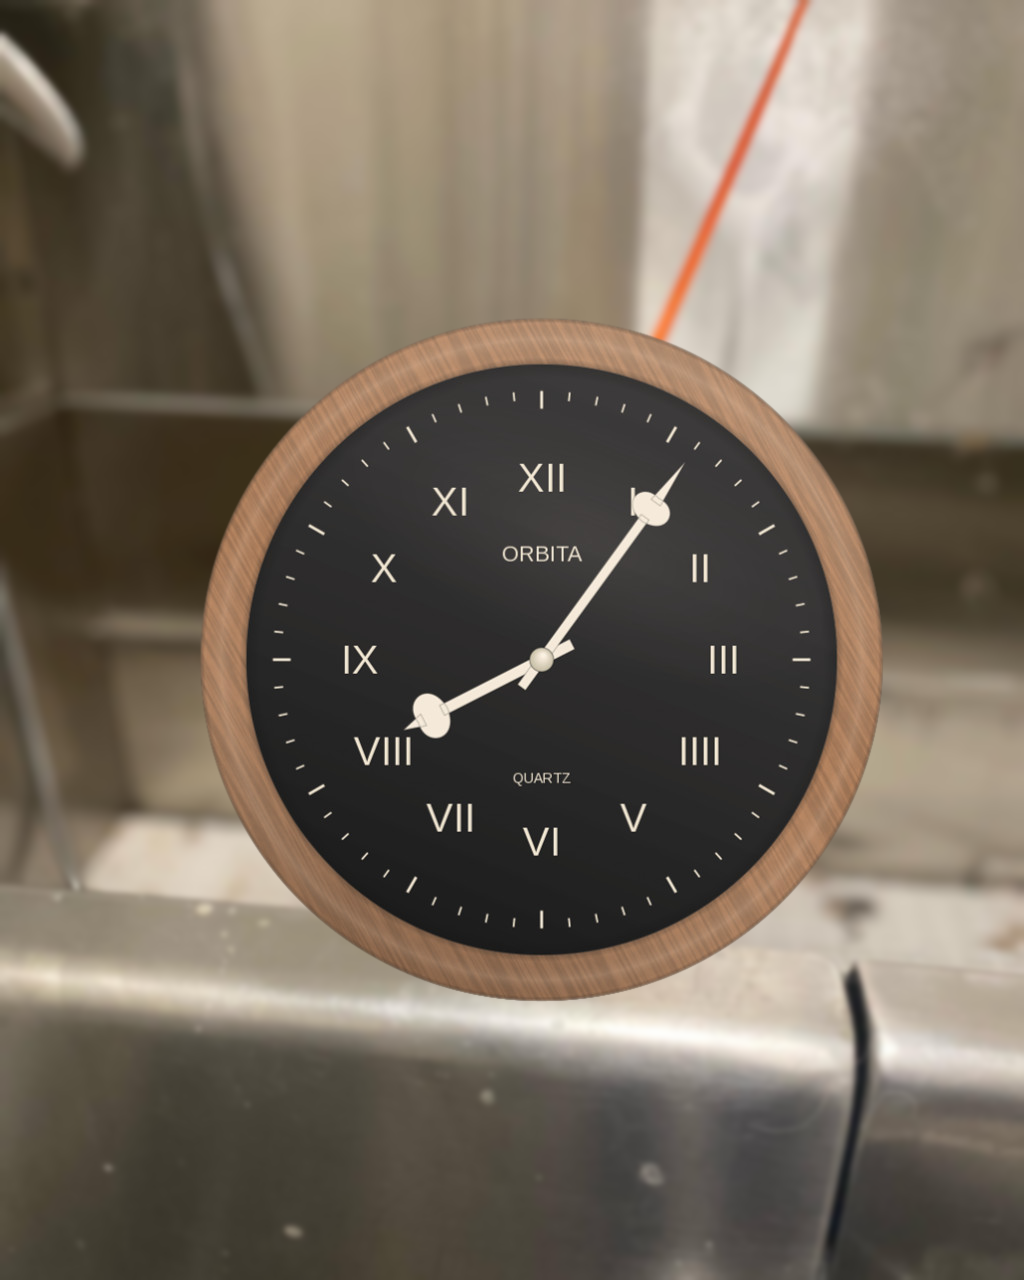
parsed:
8:06
